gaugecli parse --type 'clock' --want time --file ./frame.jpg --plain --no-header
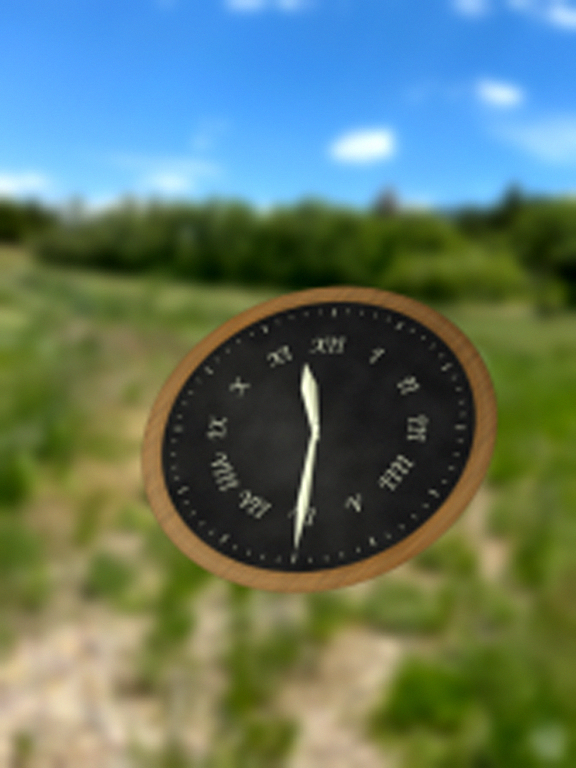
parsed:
11:30
